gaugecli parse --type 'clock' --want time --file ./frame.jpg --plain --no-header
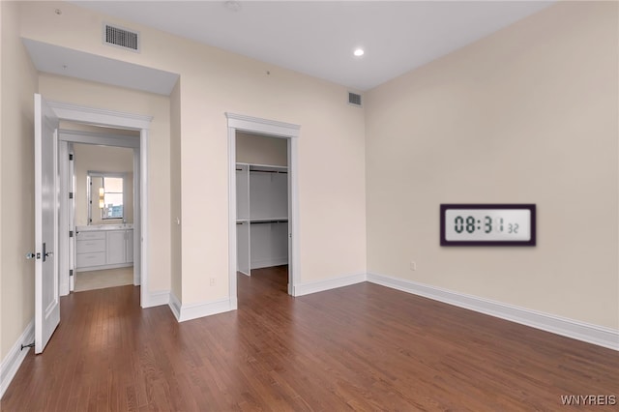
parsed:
8:31:32
